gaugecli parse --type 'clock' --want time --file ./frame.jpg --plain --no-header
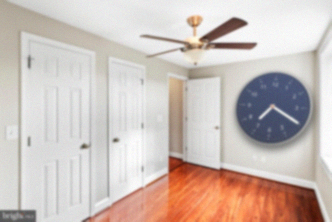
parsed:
7:20
